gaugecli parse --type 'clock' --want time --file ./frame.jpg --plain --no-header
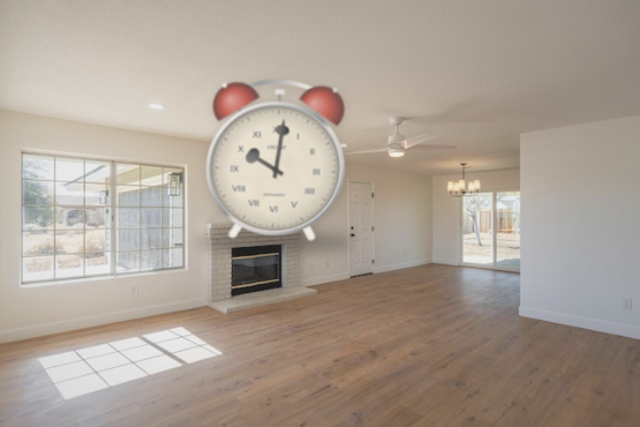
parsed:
10:01
